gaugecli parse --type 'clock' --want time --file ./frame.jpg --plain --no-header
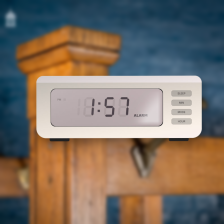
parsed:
1:57
